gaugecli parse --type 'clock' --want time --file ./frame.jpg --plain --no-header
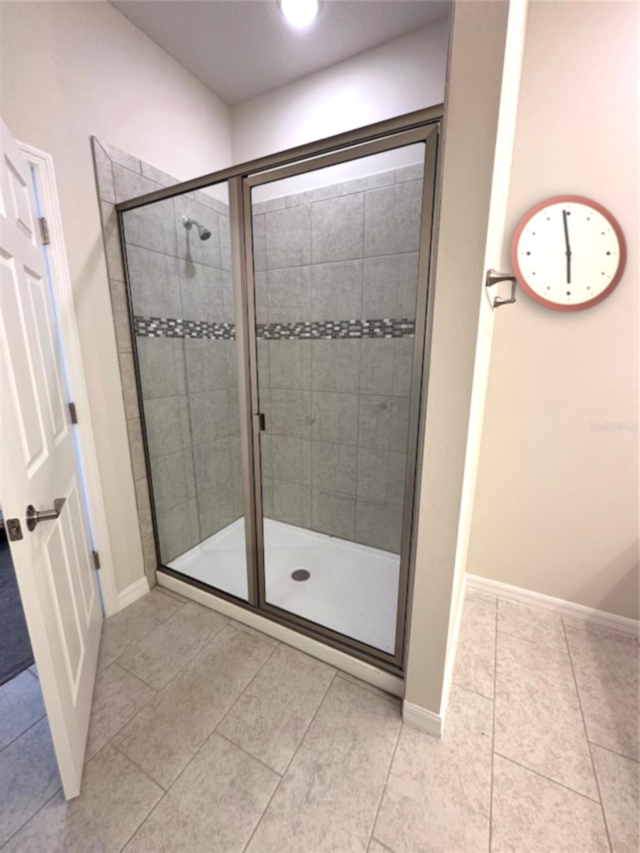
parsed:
5:59
